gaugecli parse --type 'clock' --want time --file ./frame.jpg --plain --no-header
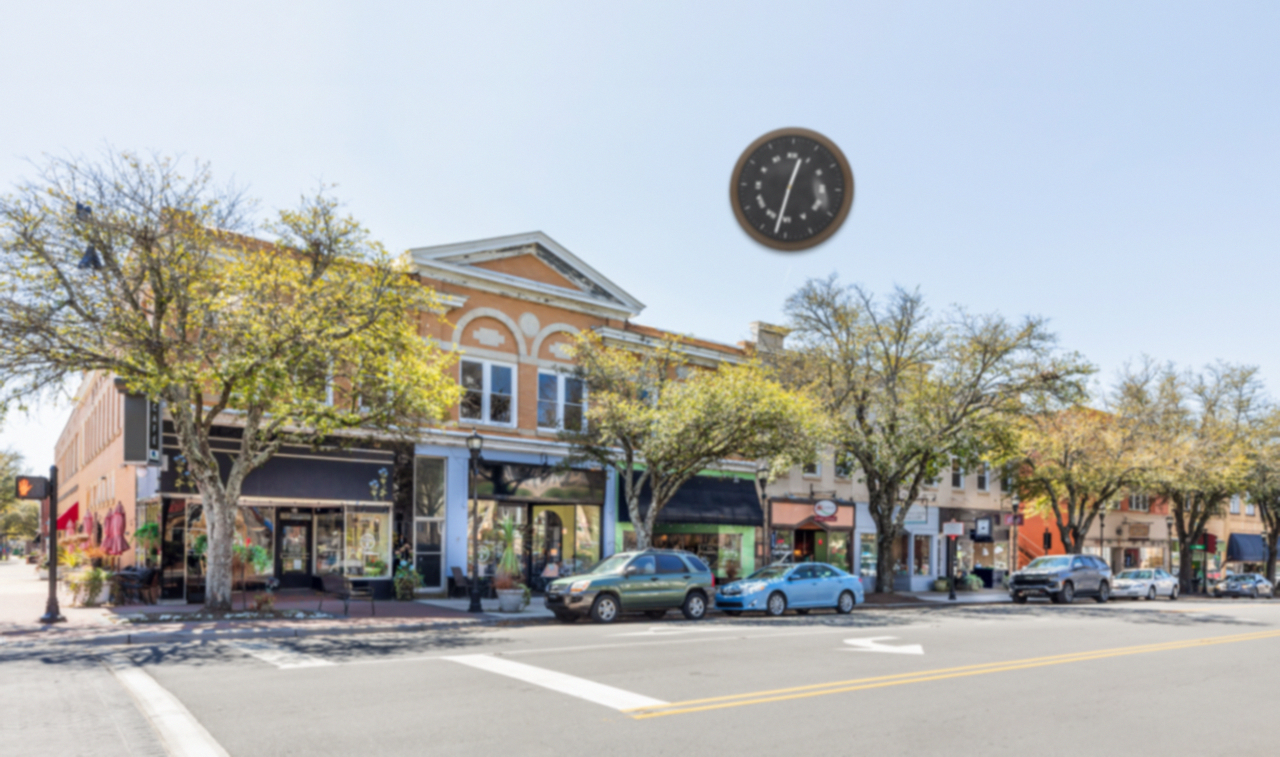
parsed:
12:32
